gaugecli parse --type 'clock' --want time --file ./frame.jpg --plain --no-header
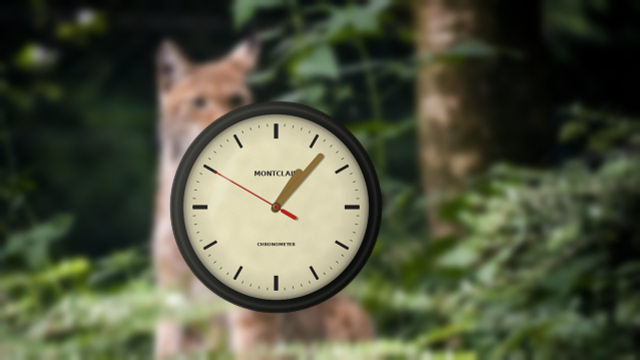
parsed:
1:06:50
